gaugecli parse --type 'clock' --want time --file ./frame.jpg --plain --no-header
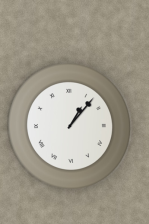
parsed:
1:07
